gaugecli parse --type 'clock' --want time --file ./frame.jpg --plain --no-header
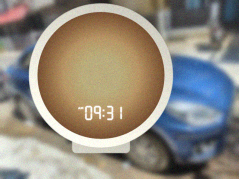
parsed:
9:31
